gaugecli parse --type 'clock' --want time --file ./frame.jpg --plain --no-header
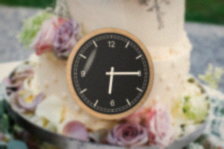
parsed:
6:15
